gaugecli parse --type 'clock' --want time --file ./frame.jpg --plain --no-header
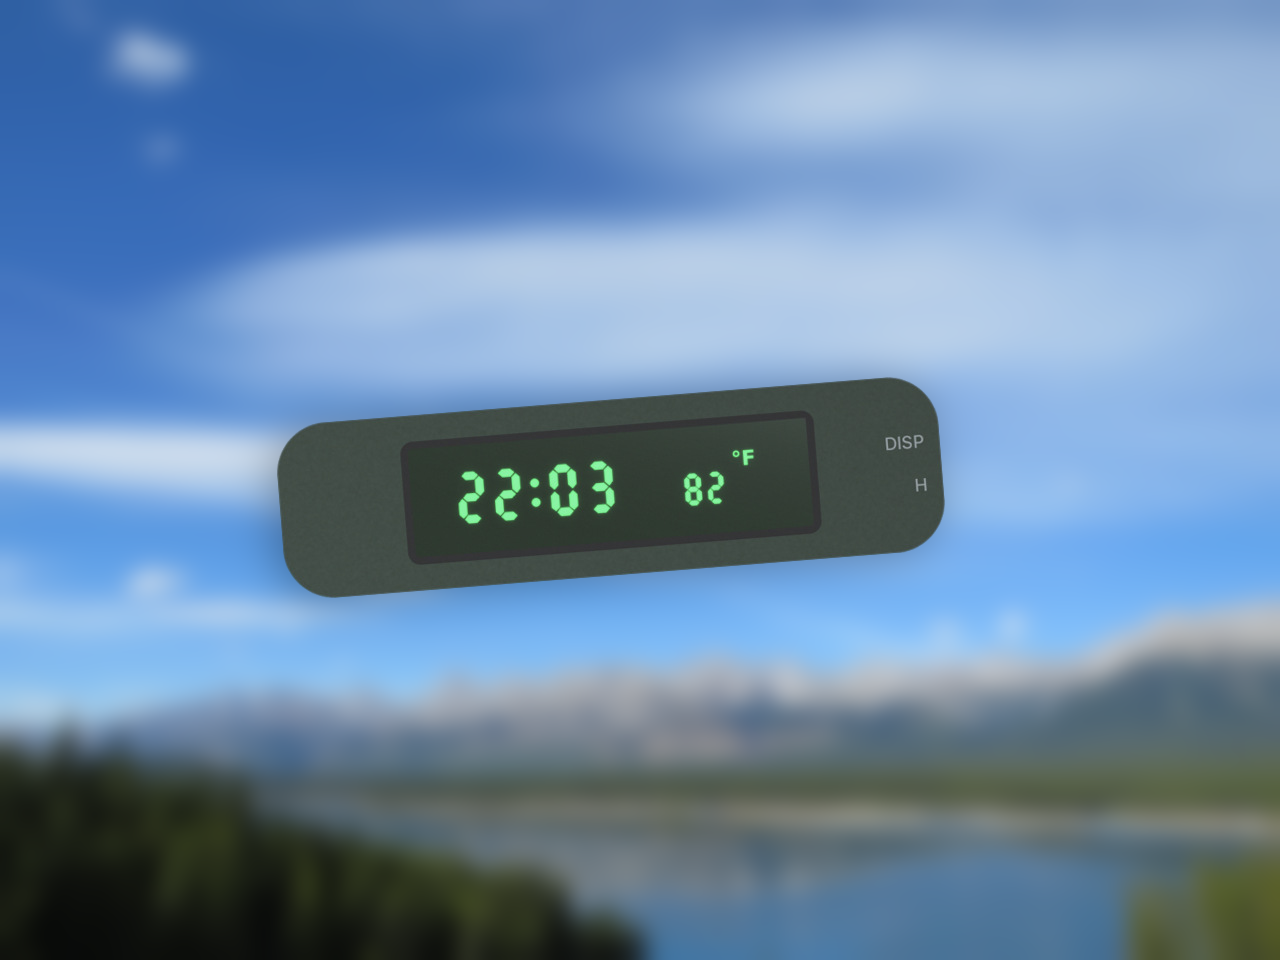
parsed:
22:03
